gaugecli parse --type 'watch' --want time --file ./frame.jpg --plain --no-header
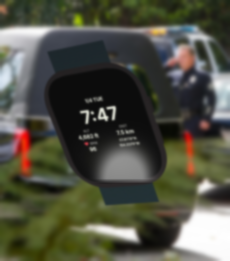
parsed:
7:47
